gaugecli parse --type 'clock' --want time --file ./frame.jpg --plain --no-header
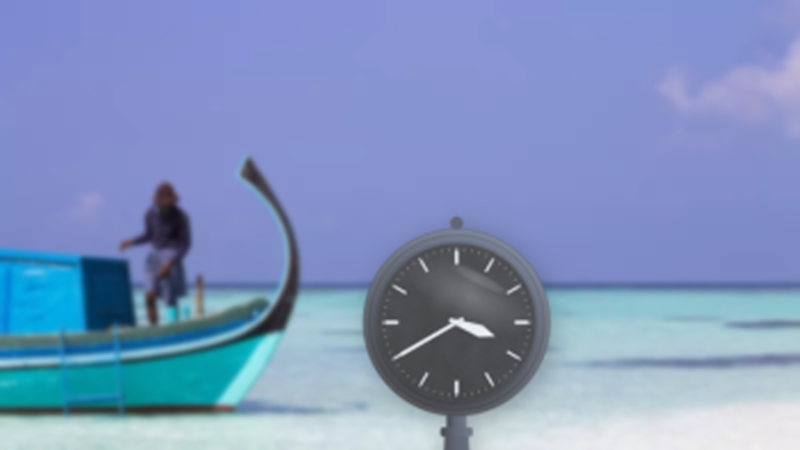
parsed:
3:40
